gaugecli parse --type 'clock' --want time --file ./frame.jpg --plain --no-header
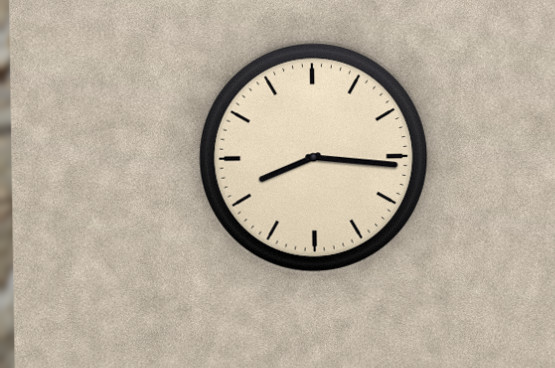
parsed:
8:16
